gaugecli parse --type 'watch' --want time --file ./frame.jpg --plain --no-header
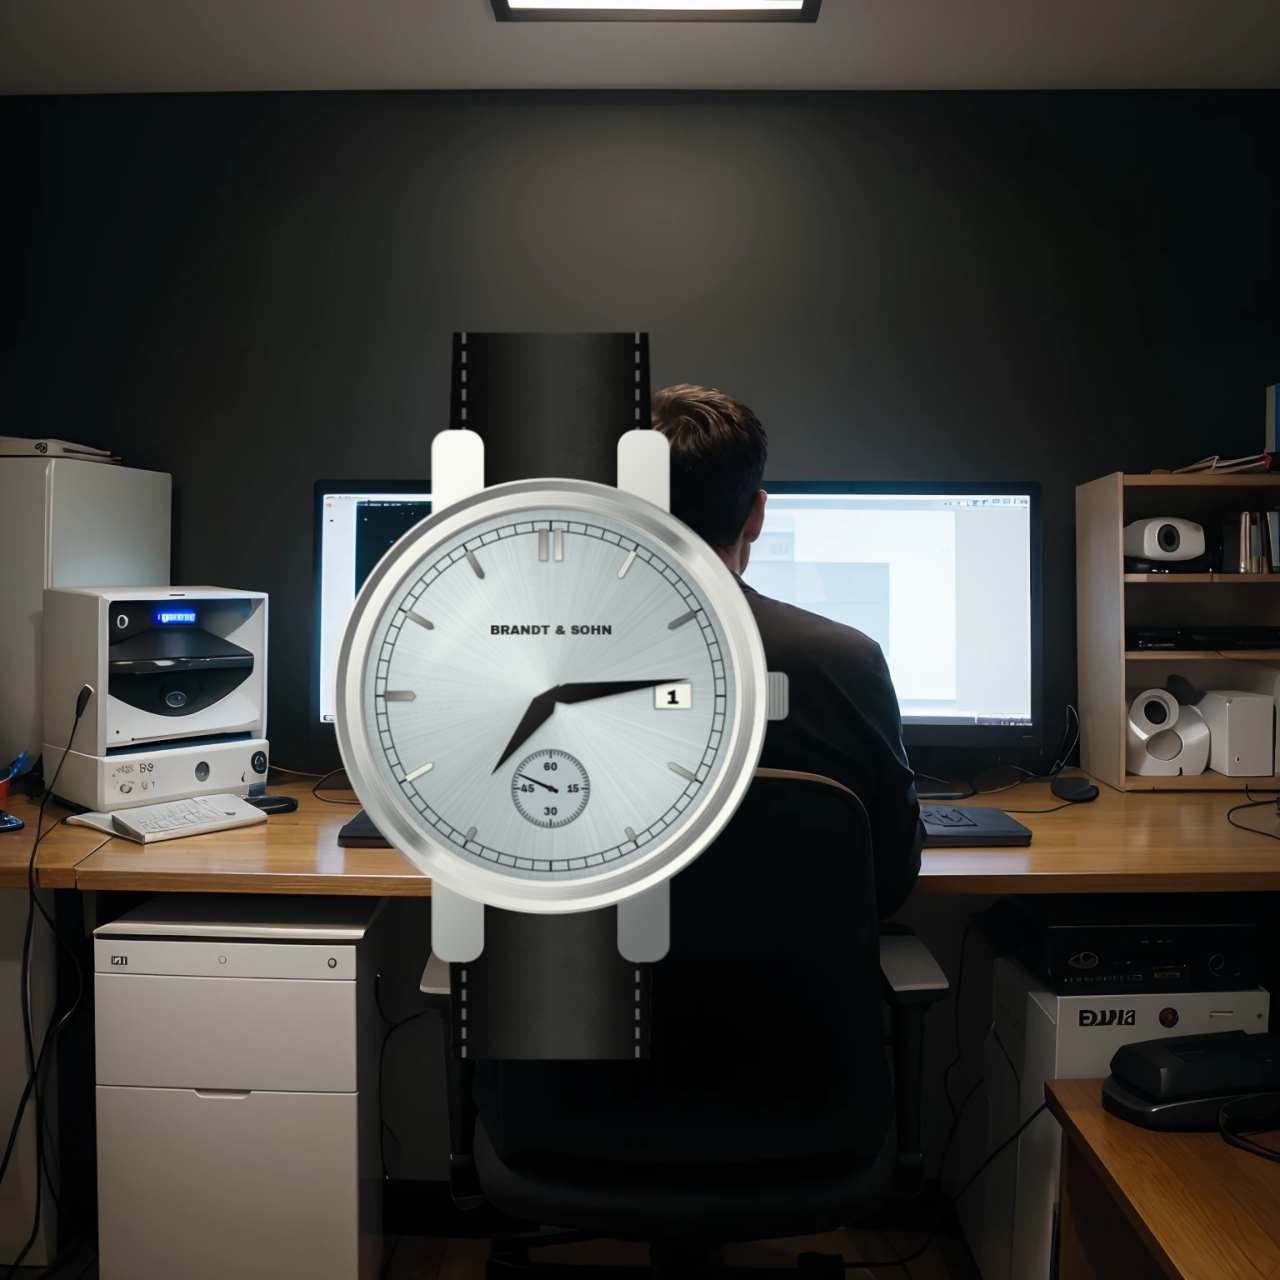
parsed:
7:13:49
